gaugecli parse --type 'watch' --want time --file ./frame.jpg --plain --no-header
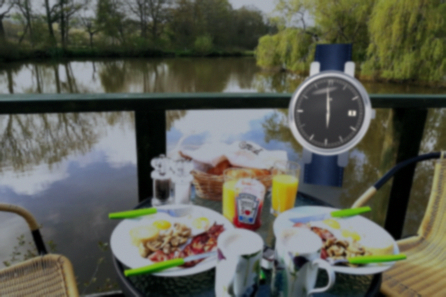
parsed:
5:59
